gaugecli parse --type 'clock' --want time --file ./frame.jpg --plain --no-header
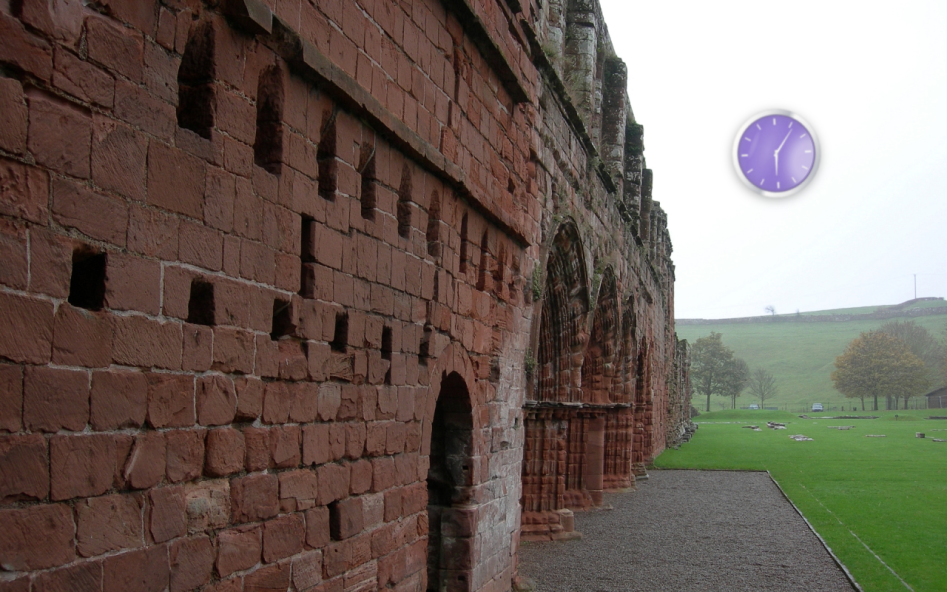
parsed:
6:06
